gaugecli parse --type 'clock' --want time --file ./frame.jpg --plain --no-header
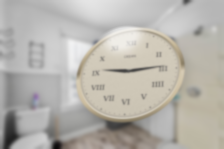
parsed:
9:14
